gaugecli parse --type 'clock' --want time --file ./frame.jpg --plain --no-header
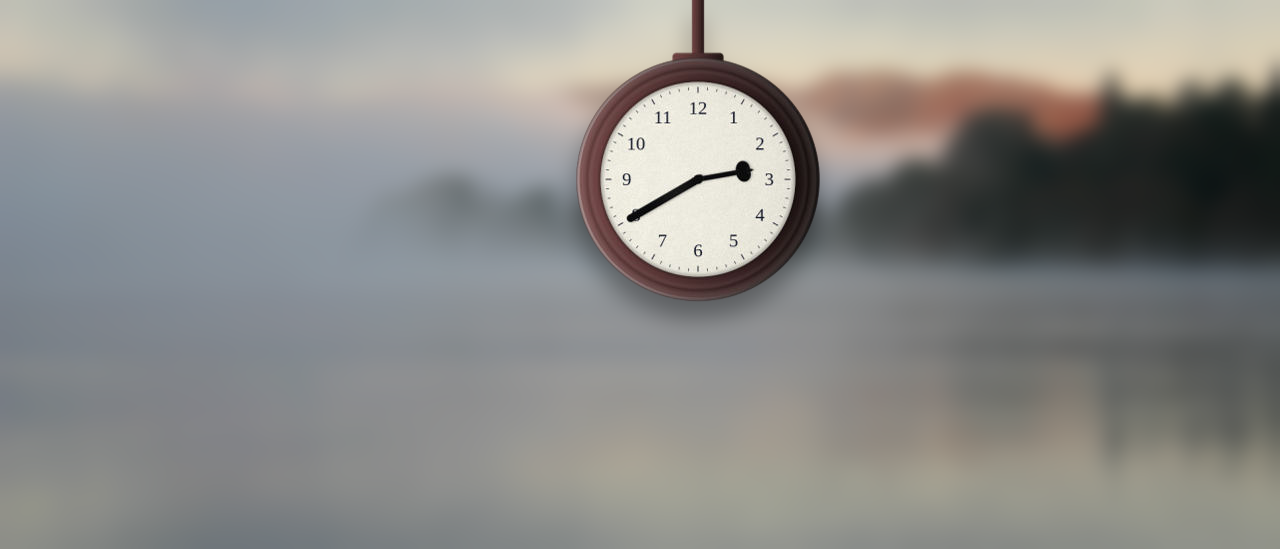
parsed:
2:40
